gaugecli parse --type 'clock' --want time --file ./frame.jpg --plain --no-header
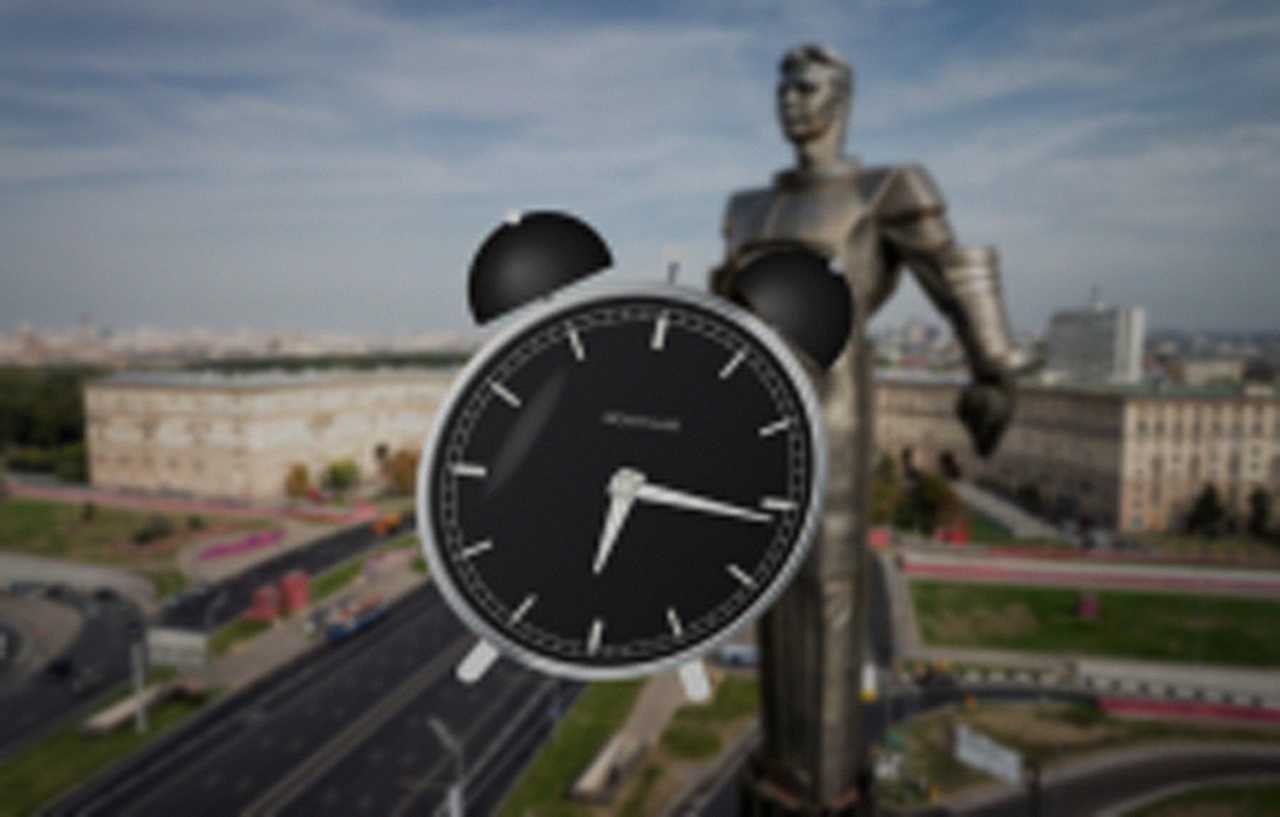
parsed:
6:16
